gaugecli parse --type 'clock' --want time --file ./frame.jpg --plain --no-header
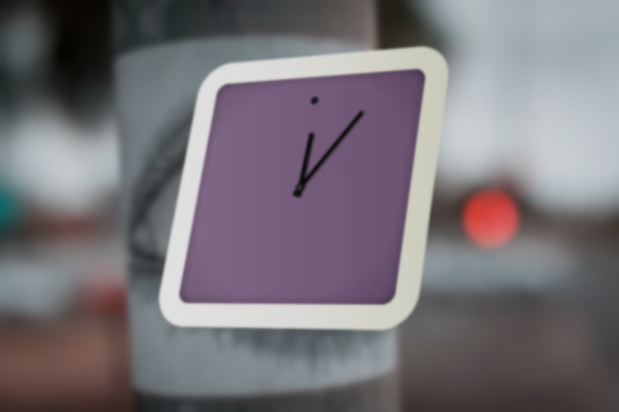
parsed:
12:06
